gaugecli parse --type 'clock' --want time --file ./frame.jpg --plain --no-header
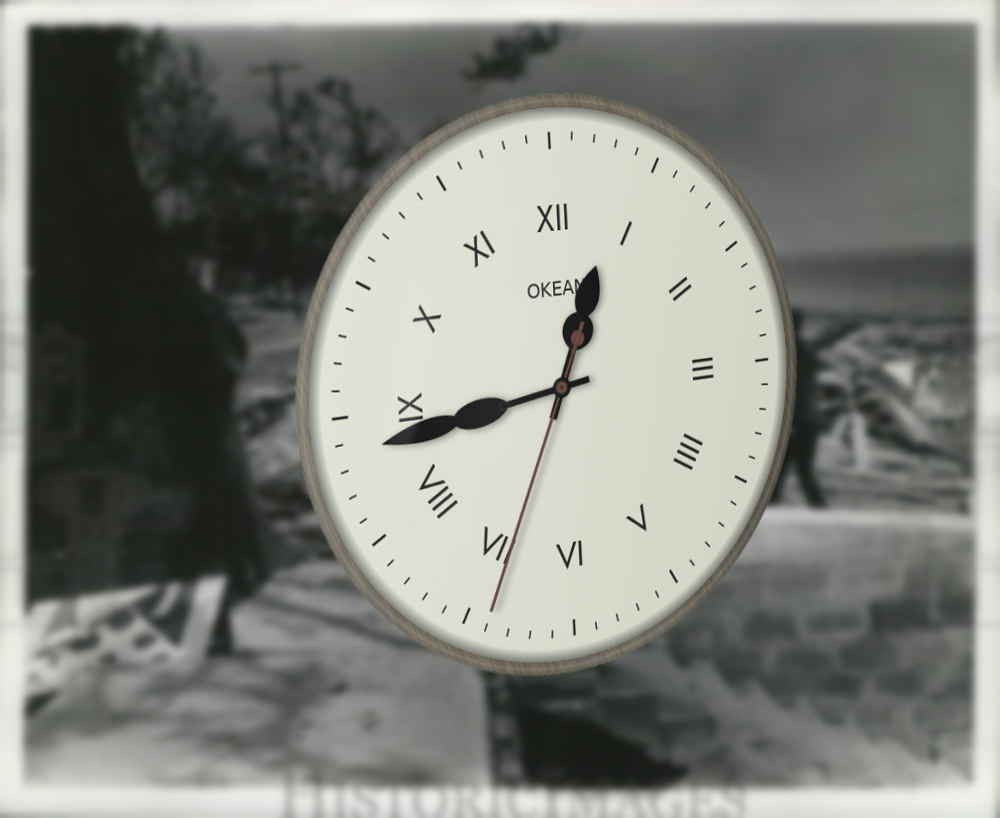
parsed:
12:43:34
